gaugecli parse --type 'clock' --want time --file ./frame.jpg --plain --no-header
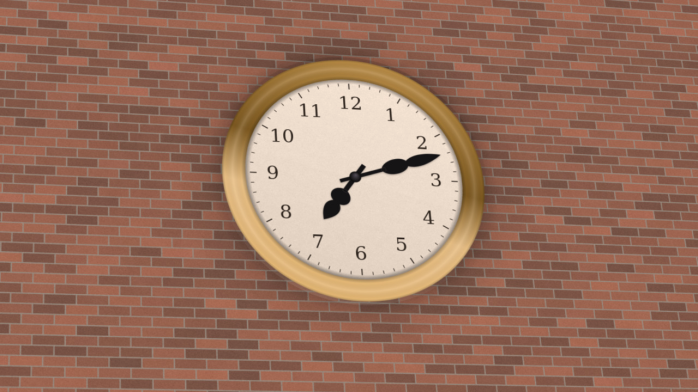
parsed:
7:12
